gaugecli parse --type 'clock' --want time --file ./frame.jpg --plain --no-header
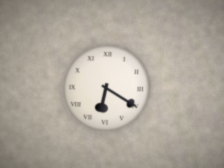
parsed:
6:20
